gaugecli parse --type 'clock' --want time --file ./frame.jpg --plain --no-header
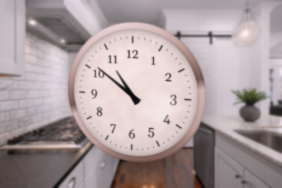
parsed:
10:51
